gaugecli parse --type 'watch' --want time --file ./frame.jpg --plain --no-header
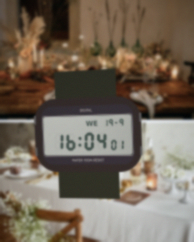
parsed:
16:04
